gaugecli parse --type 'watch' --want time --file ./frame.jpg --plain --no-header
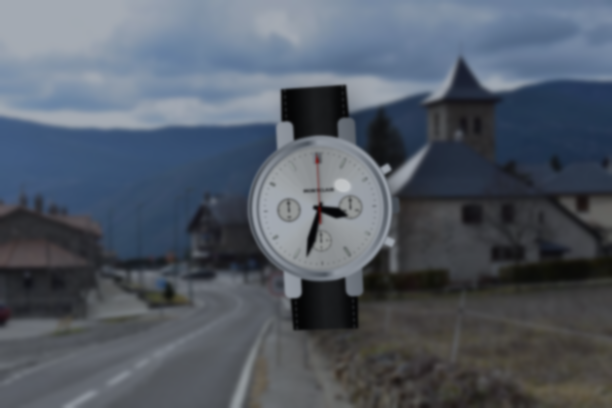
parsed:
3:33
